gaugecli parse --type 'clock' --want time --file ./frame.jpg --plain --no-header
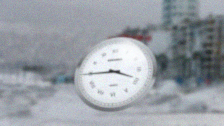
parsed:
3:45
